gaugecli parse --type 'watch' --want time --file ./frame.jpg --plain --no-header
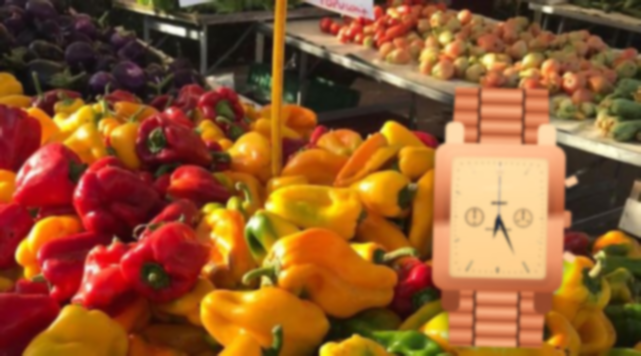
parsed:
6:26
